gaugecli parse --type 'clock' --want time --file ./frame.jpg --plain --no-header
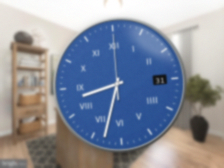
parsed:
8:33:00
